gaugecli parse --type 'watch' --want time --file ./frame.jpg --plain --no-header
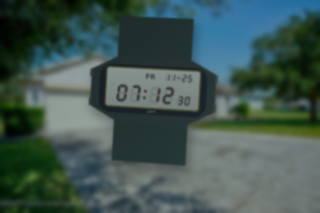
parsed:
7:12
